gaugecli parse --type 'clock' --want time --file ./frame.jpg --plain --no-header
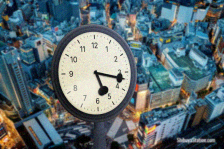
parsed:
5:17
